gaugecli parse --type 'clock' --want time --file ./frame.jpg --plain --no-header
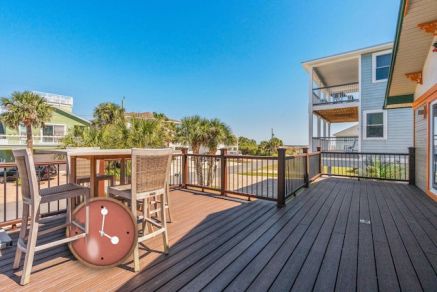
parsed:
4:01
